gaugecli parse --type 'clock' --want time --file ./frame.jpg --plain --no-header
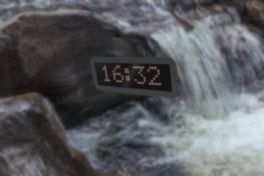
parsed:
16:32
